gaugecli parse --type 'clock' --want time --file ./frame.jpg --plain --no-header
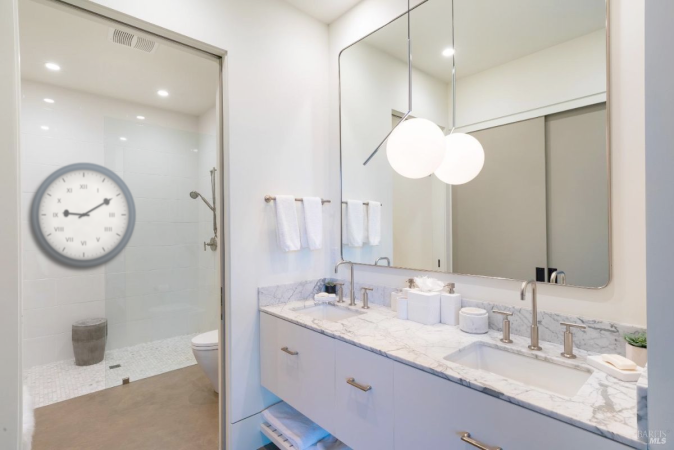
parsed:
9:10
